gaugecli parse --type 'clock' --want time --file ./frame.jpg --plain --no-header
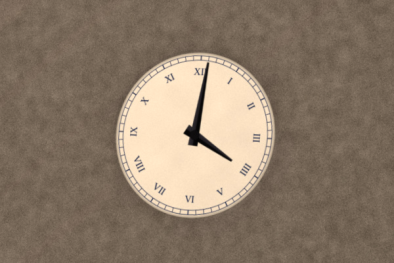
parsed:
4:01
